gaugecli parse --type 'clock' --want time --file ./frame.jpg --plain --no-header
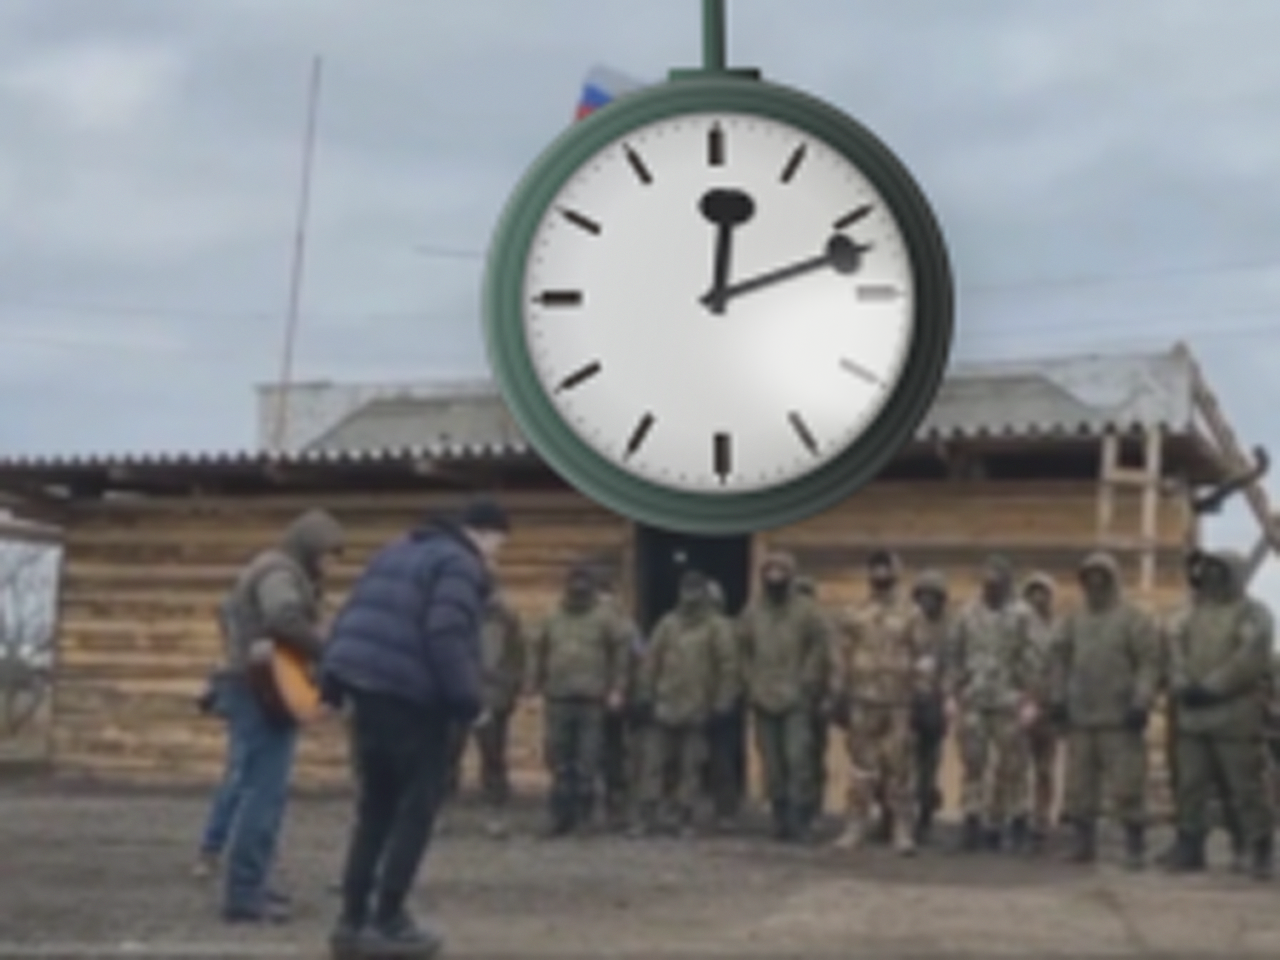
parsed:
12:12
